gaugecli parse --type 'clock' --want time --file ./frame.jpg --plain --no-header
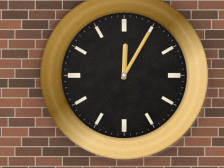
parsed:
12:05
